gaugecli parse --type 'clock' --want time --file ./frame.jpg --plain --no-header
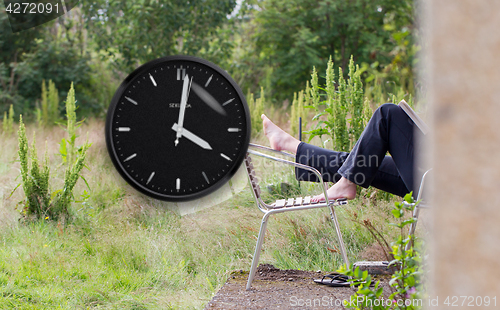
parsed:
4:01:02
